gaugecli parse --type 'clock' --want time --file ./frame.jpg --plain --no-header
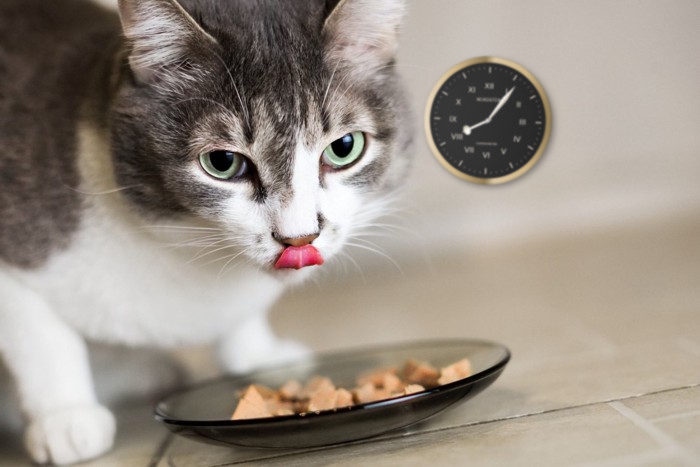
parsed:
8:06
